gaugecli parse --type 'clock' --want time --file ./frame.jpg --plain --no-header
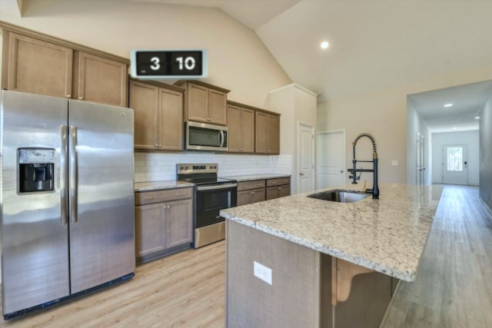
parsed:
3:10
